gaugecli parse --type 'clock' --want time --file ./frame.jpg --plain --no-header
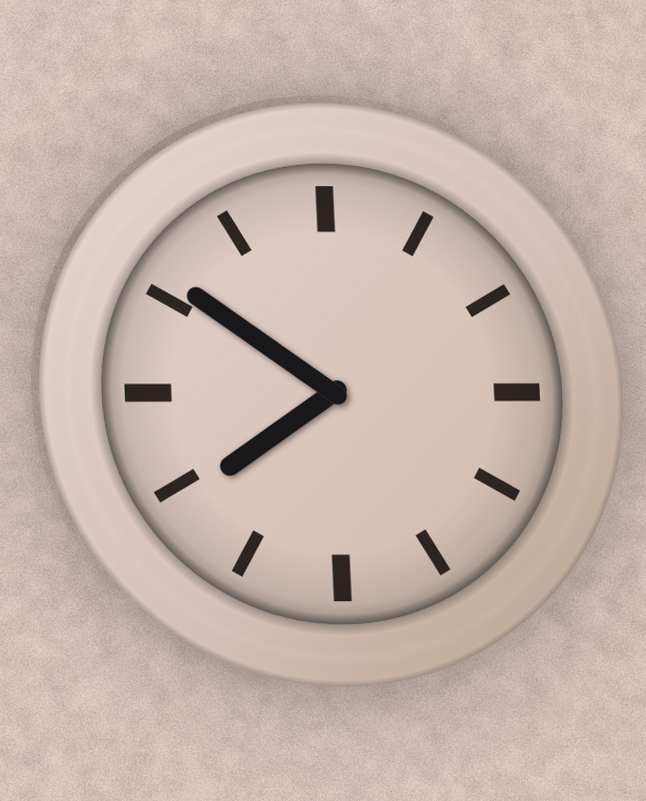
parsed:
7:51
